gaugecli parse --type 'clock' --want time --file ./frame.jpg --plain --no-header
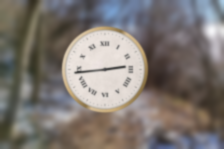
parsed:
2:44
